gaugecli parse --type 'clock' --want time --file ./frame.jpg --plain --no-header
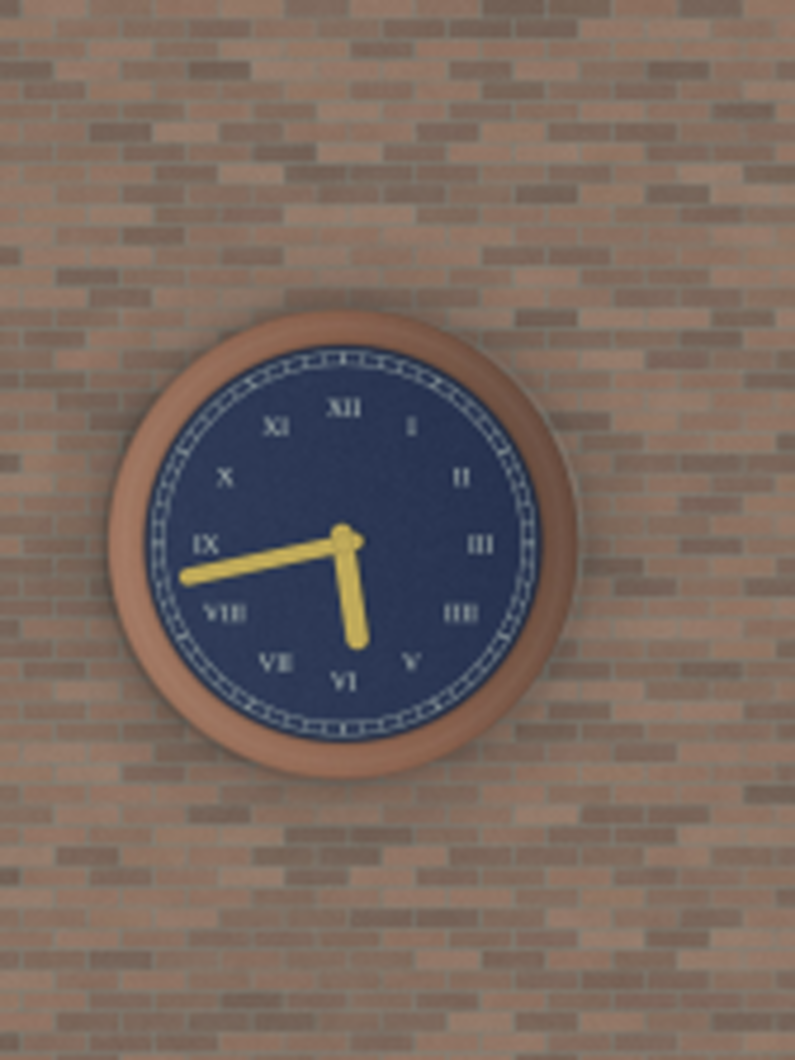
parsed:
5:43
